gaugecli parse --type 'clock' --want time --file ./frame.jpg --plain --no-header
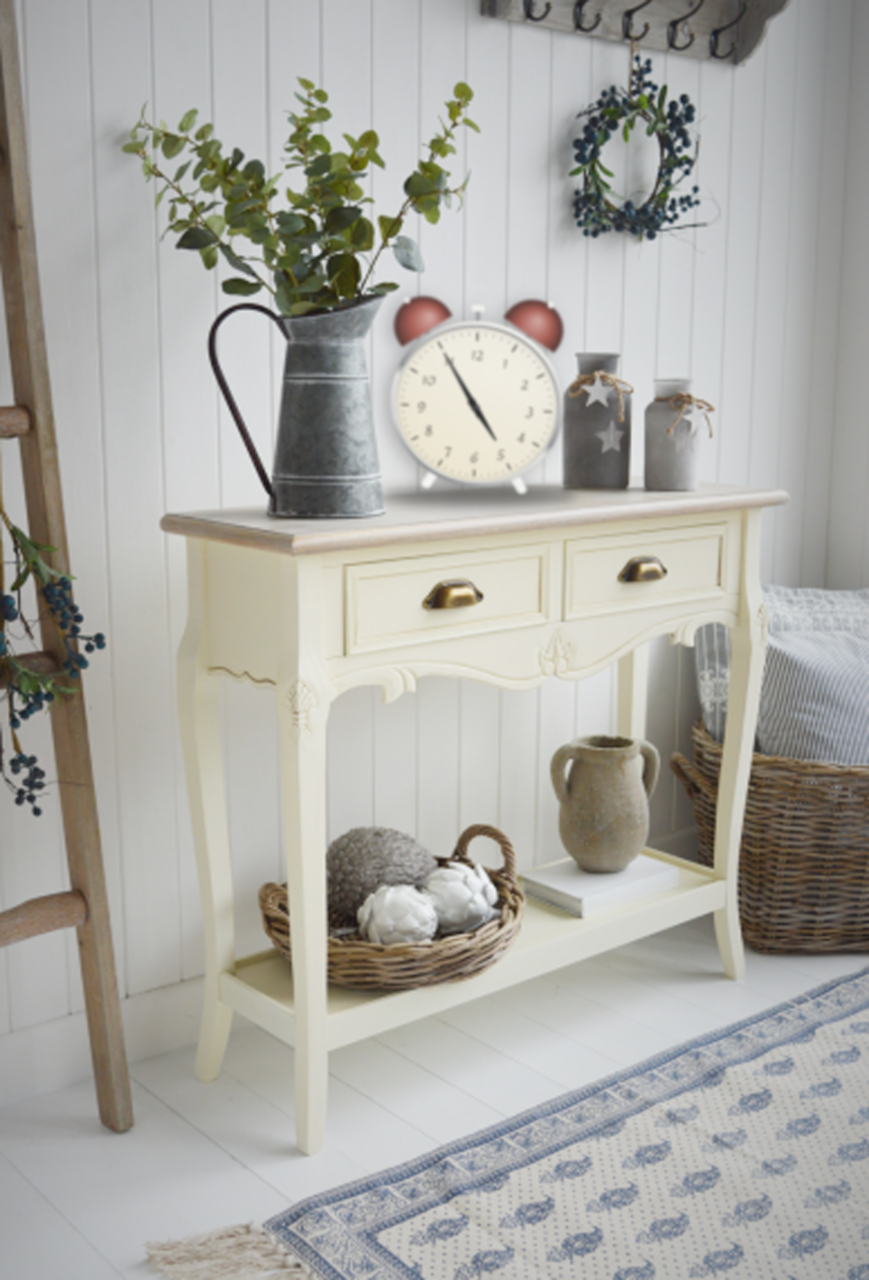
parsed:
4:55
